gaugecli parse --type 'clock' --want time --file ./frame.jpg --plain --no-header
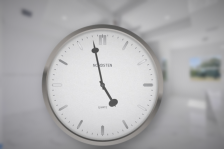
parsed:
4:58
